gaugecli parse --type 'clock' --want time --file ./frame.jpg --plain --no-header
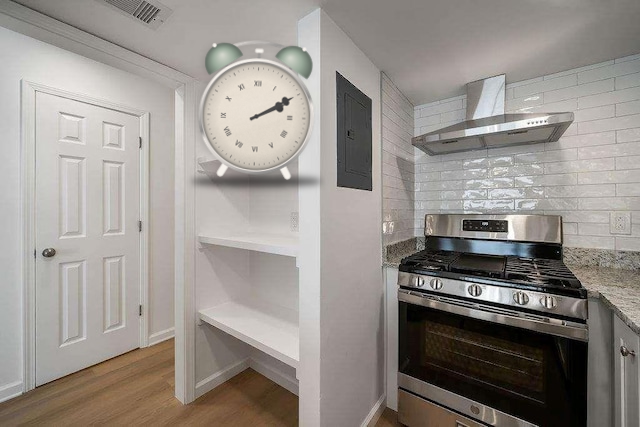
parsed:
2:10
